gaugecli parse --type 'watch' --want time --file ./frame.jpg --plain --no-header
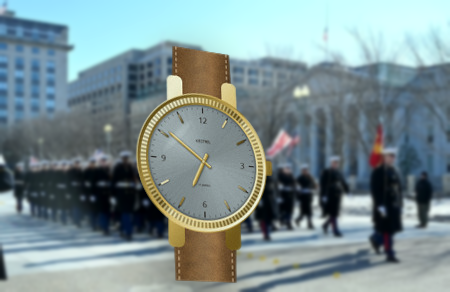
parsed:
6:51
